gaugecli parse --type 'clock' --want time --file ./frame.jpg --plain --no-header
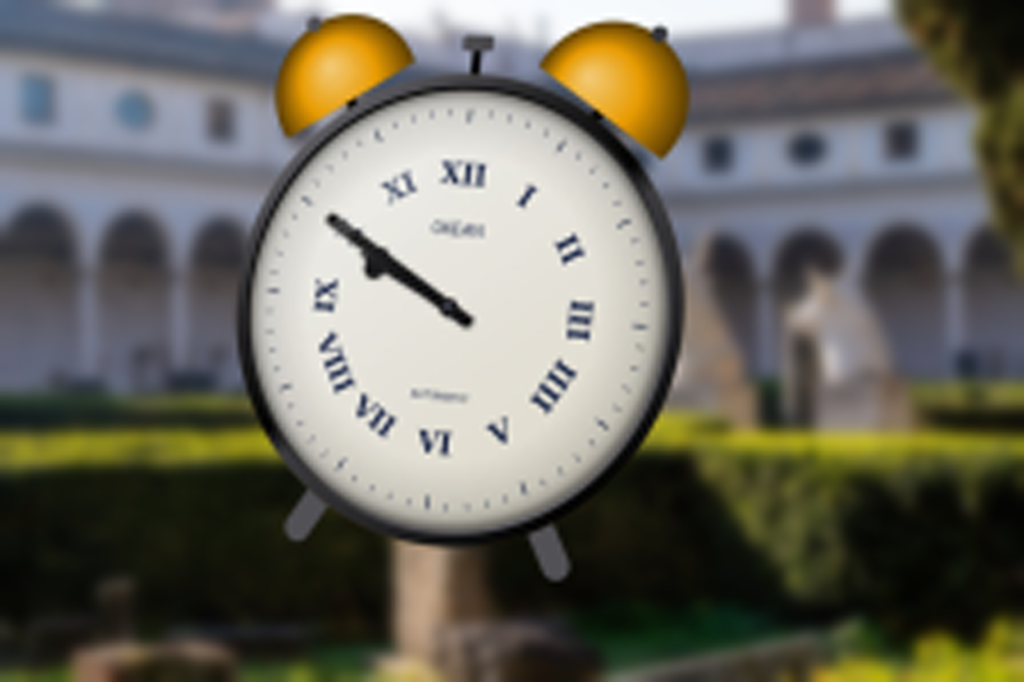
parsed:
9:50
